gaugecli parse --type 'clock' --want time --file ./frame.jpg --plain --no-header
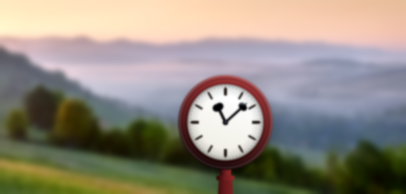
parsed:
11:08
